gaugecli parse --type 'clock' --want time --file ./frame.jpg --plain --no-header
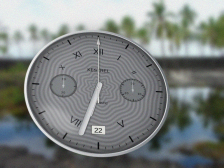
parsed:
6:33
